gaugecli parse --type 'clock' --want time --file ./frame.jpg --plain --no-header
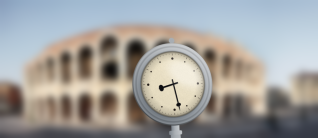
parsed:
8:28
